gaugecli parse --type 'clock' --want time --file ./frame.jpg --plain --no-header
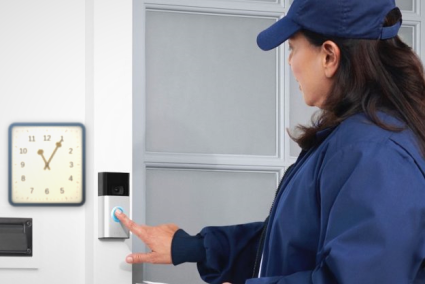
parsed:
11:05
